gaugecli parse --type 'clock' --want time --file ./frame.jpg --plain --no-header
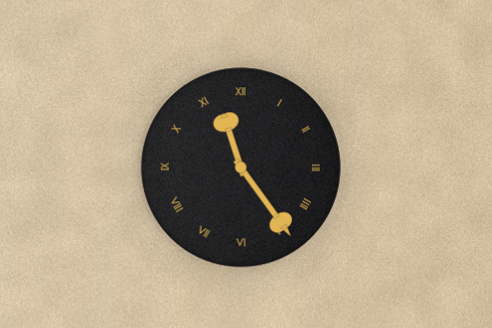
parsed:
11:24
